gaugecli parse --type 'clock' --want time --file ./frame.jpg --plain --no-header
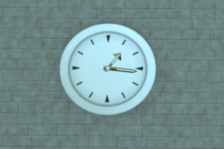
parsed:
1:16
